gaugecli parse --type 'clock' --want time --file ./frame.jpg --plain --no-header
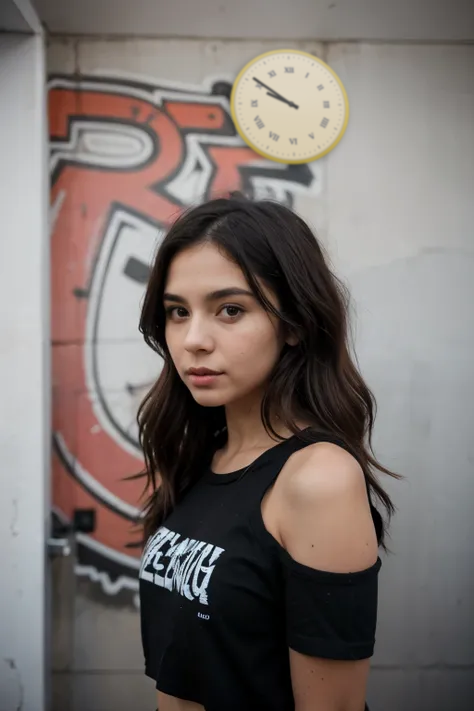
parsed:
9:51
